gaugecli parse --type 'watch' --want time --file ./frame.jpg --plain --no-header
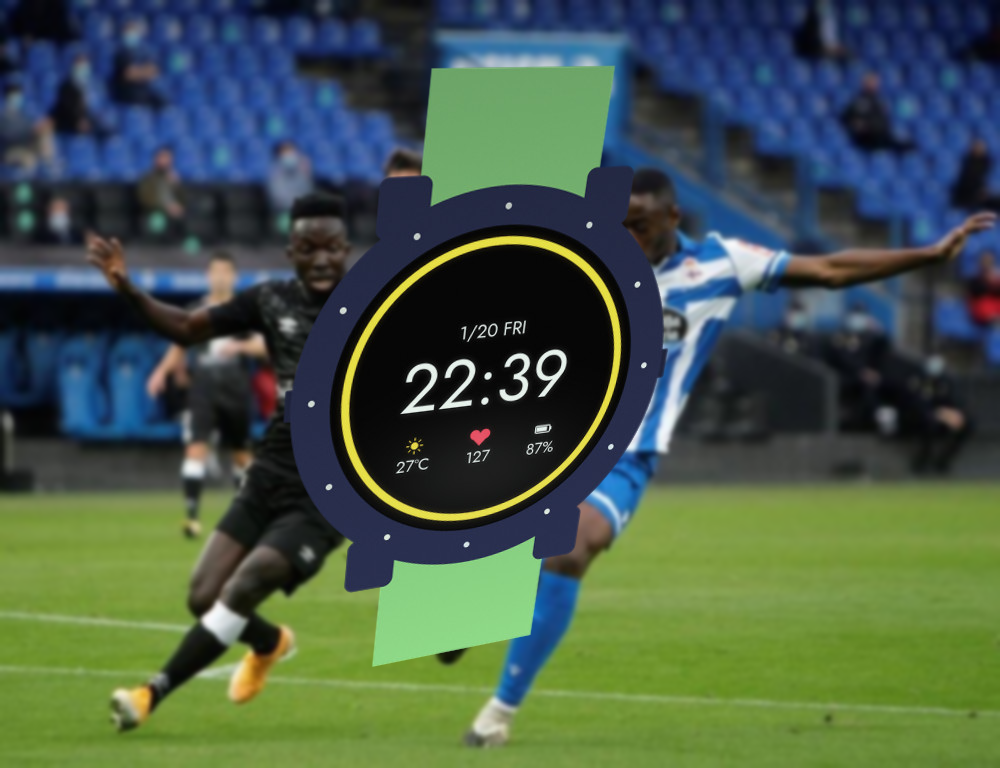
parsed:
22:39
